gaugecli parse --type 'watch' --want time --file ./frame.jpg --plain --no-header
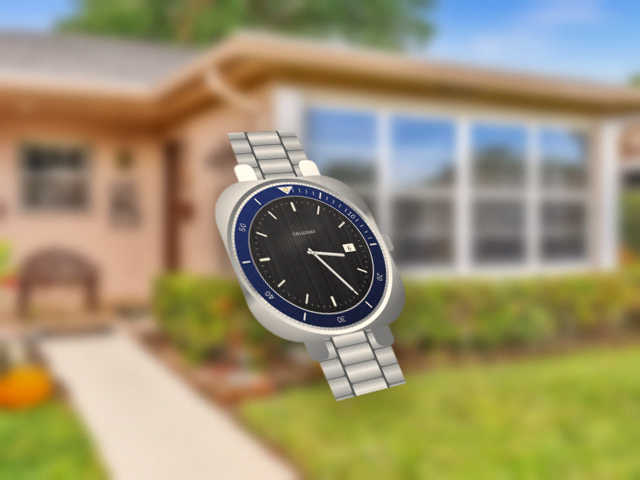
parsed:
3:25
